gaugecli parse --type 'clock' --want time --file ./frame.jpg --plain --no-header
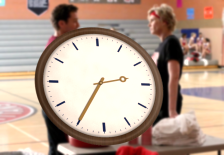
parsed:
2:35
